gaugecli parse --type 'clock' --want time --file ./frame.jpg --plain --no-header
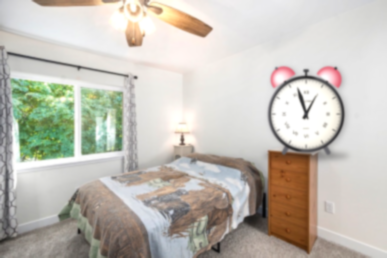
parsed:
12:57
